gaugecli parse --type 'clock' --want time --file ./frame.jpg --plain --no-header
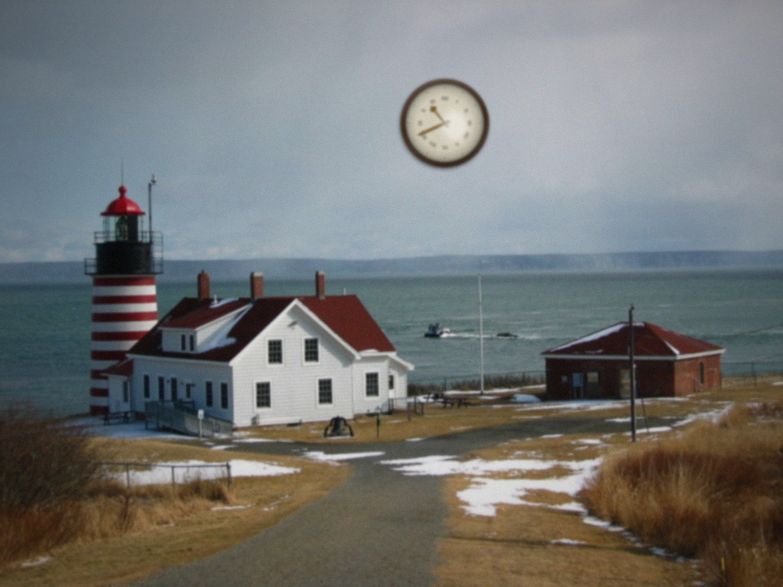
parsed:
10:41
